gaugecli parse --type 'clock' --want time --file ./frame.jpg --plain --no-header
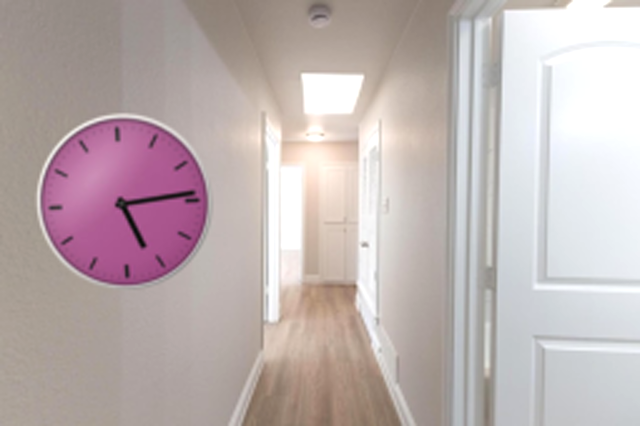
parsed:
5:14
